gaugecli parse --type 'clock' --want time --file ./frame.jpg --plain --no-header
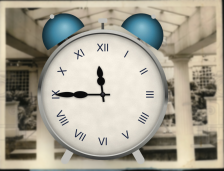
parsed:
11:45
